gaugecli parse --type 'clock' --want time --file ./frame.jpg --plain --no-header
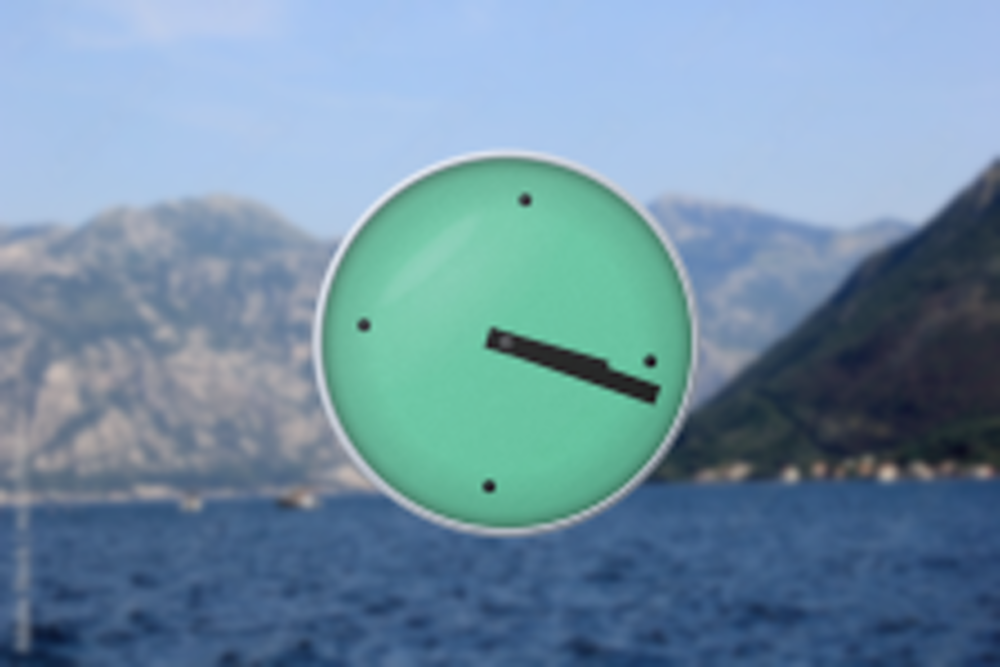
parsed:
3:17
